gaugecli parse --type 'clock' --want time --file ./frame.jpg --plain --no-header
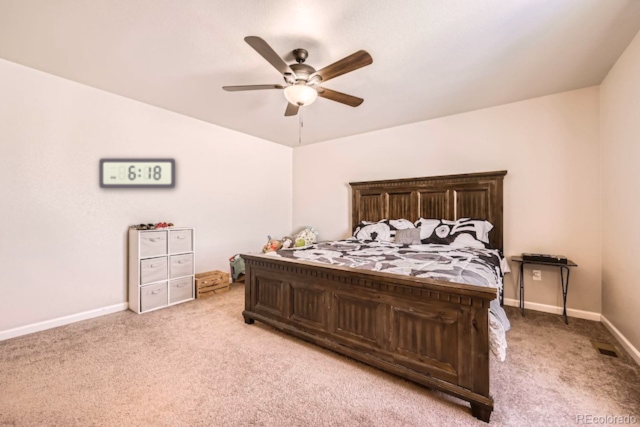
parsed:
6:18
